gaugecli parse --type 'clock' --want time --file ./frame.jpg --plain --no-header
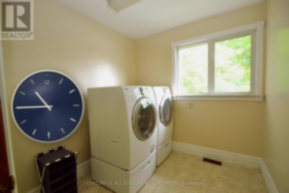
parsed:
10:45
